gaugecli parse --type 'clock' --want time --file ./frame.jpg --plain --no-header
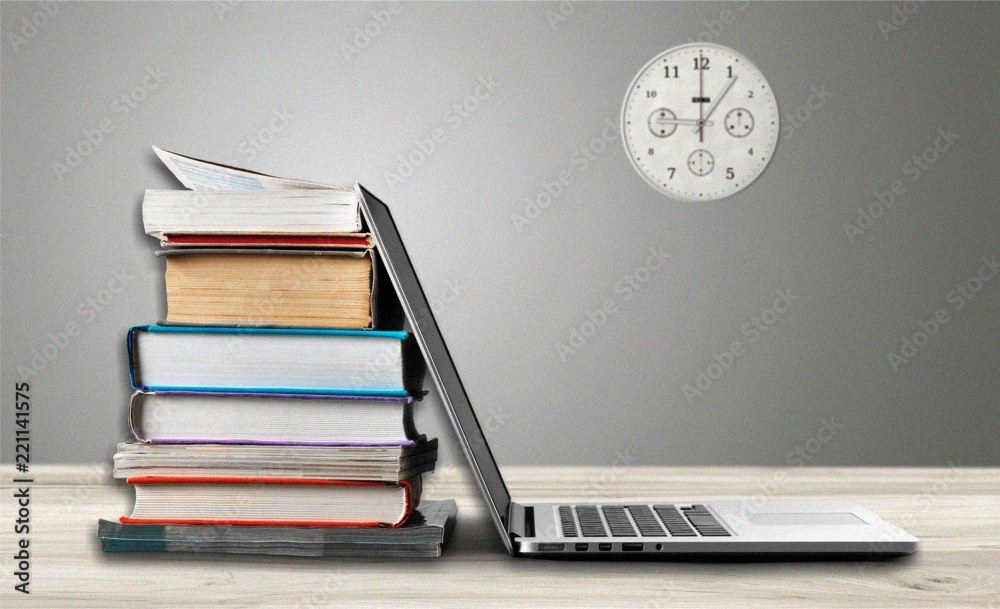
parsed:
9:06
